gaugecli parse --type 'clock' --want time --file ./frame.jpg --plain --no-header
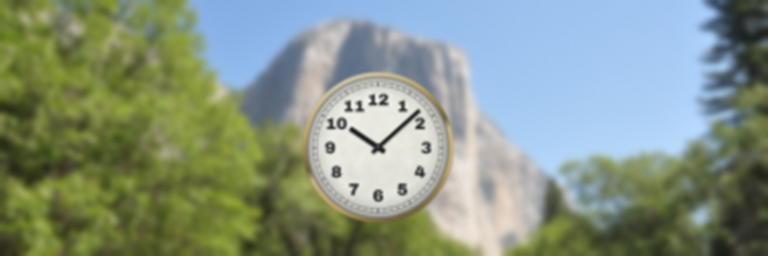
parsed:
10:08
